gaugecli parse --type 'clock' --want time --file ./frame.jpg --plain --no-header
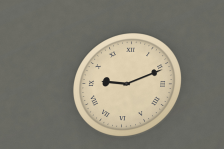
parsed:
9:11
